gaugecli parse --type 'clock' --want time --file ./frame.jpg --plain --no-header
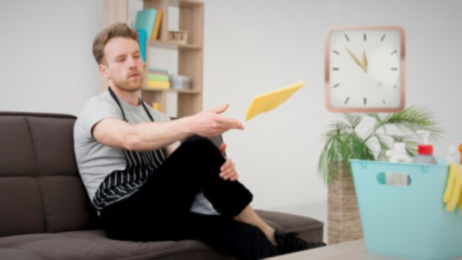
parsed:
11:53
